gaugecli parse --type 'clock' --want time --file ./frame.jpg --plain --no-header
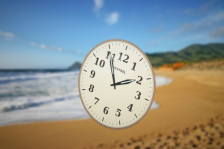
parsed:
1:55
